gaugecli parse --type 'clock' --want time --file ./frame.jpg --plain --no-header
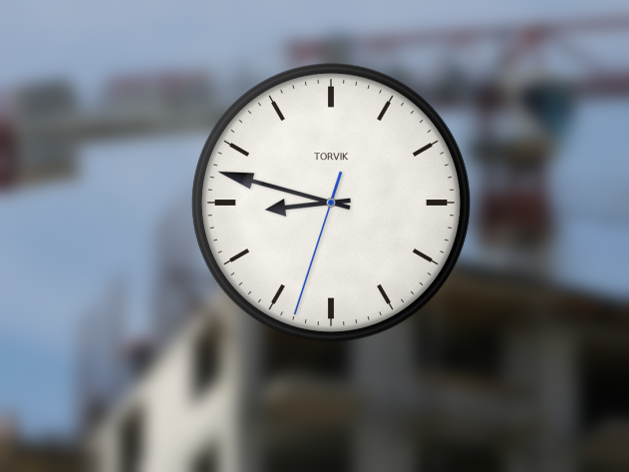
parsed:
8:47:33
